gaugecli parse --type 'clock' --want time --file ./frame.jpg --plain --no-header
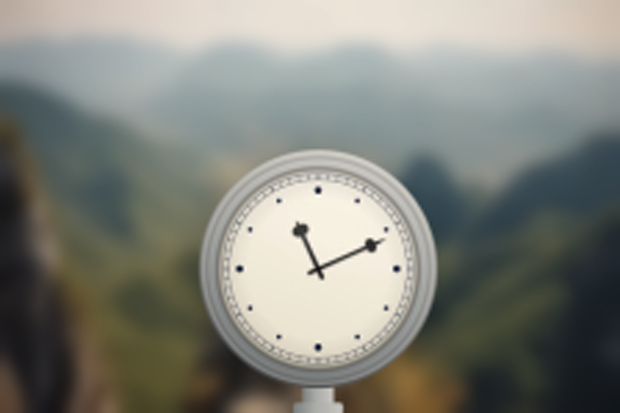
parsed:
11:11
